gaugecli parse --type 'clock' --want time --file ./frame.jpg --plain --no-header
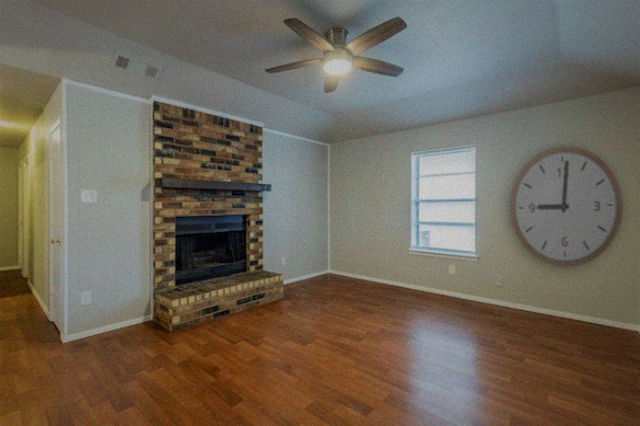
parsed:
9:01
